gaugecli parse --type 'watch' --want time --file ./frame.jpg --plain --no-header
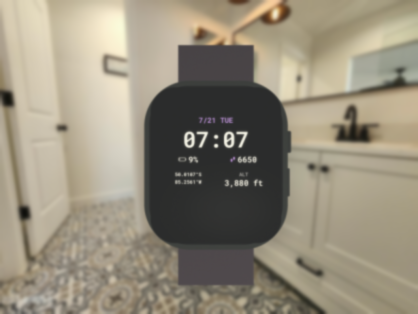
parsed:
7:07
